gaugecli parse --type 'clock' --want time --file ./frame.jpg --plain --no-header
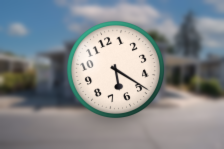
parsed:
6:24
